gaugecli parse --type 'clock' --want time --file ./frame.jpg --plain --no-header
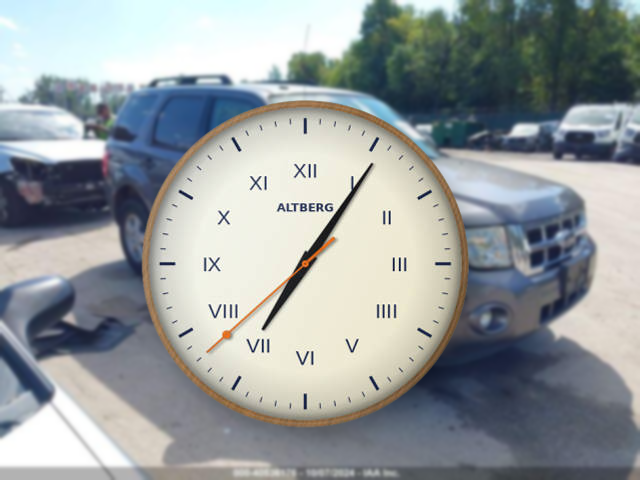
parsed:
7:05:38
